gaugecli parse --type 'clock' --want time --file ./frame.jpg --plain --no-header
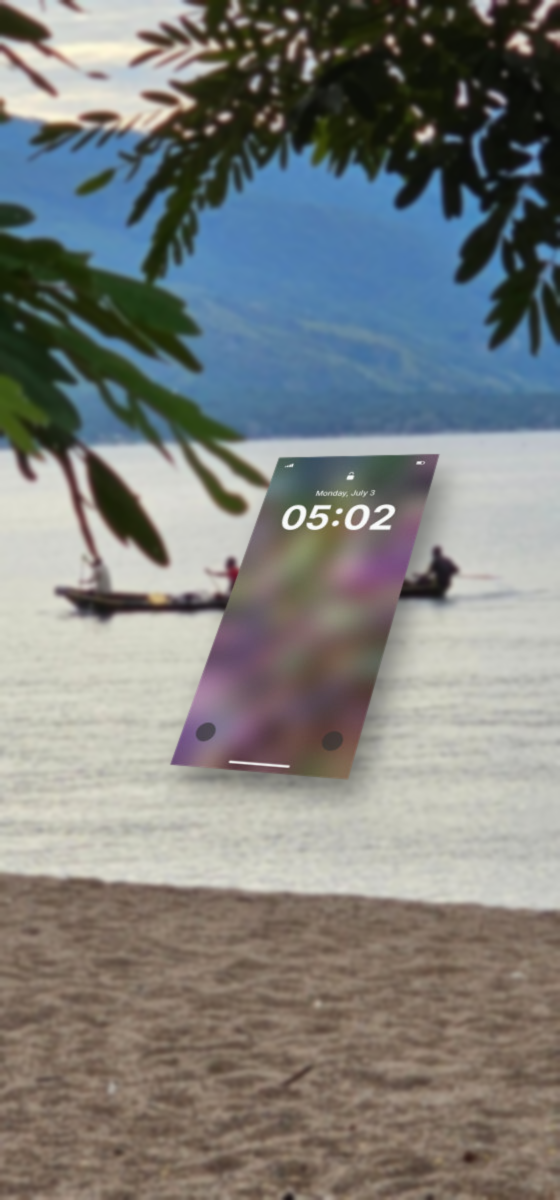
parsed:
5:02
